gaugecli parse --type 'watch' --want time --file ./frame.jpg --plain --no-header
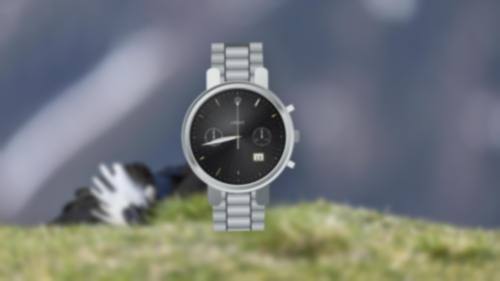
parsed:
8:43
